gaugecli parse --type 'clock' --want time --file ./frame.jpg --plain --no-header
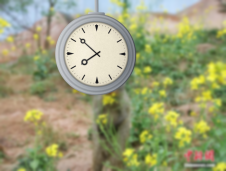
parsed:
7:52
